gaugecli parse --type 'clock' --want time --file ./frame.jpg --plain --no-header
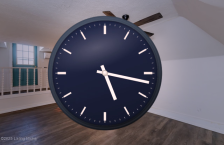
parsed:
5:17
